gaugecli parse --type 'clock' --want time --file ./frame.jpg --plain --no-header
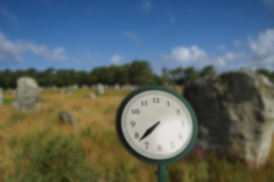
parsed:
7:38
